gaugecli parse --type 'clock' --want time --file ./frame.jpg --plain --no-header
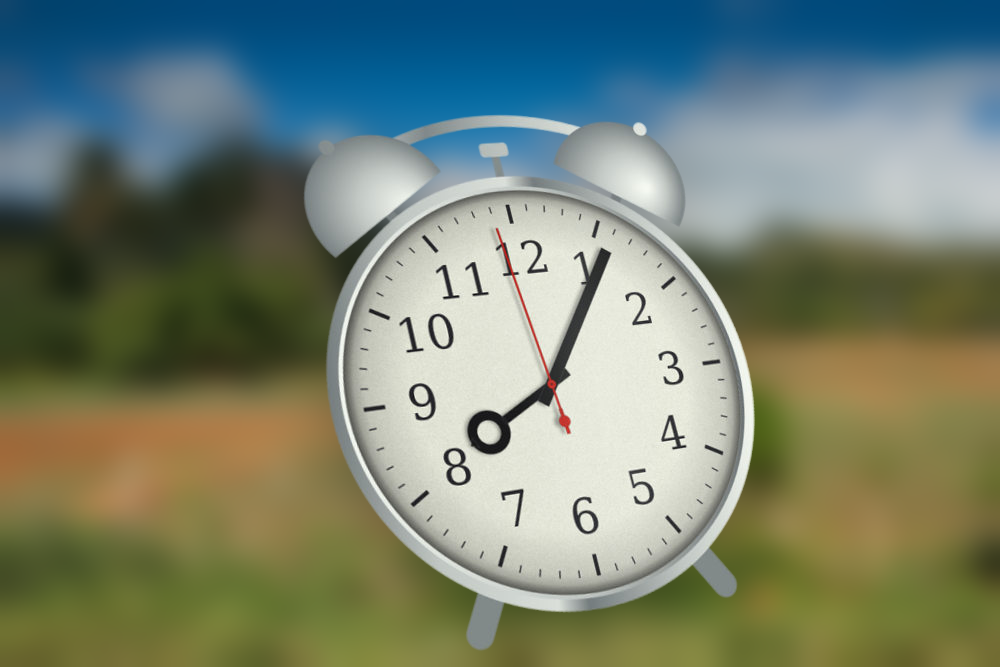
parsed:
8:05:59
